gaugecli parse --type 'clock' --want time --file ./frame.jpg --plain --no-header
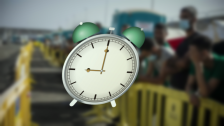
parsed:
9:00
